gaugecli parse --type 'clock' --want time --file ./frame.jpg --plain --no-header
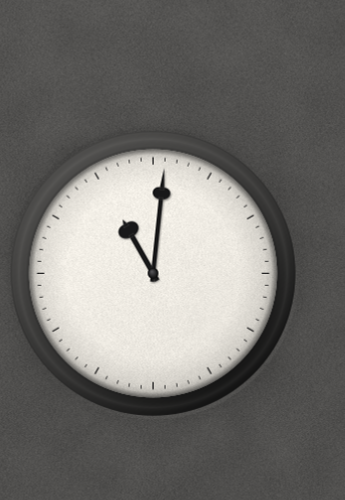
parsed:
11:01
